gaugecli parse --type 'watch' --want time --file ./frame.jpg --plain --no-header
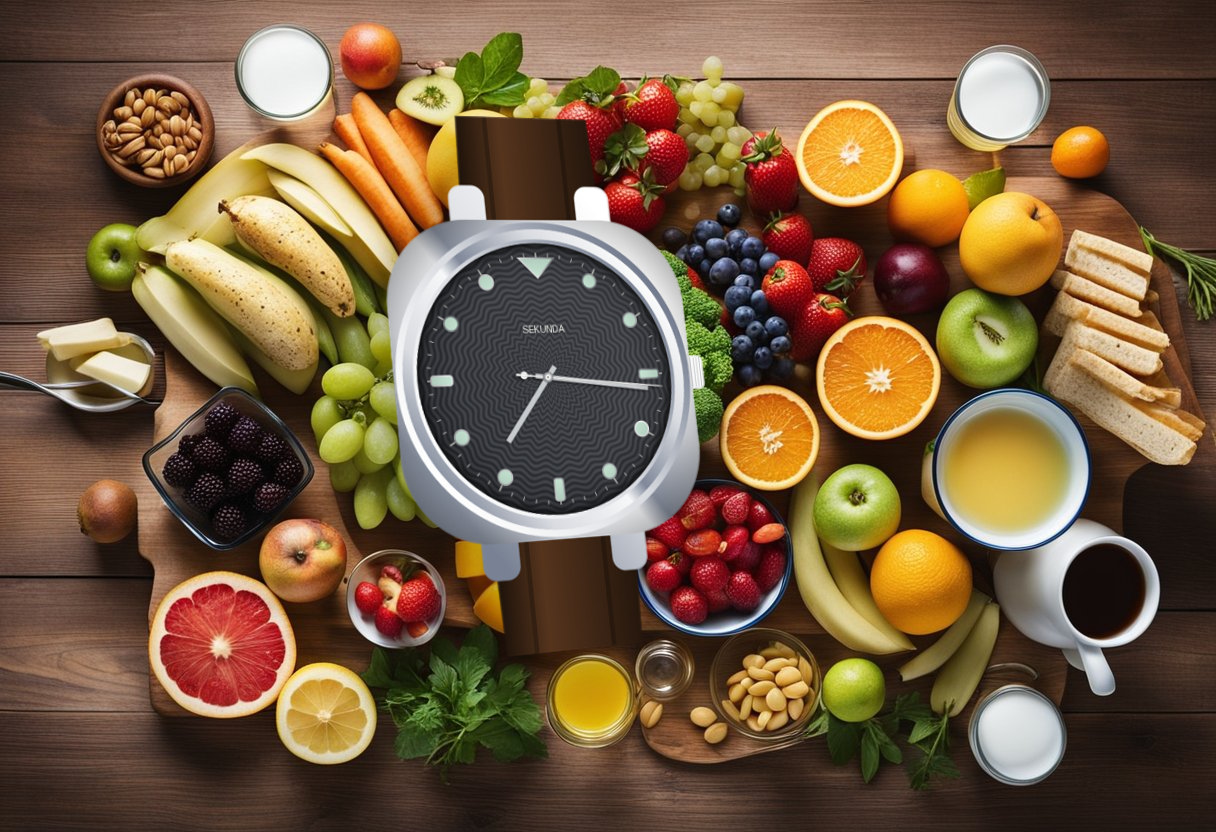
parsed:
7:16:16
